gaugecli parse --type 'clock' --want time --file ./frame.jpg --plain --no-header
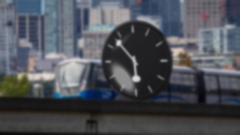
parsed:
5:53
